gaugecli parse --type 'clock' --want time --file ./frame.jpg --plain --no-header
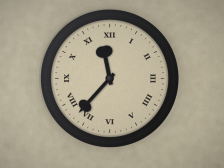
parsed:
11:37
